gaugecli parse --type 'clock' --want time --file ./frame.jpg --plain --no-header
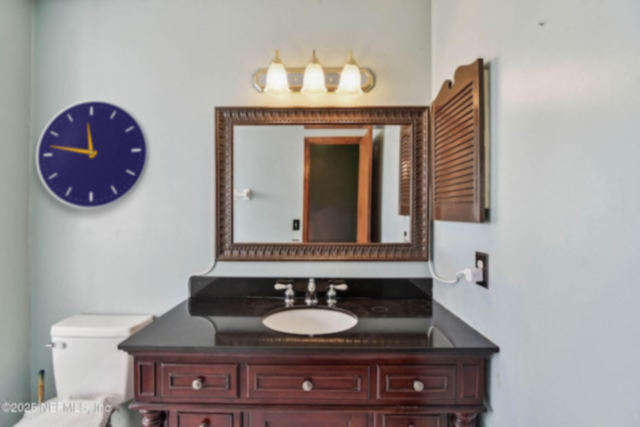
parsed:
11:47
